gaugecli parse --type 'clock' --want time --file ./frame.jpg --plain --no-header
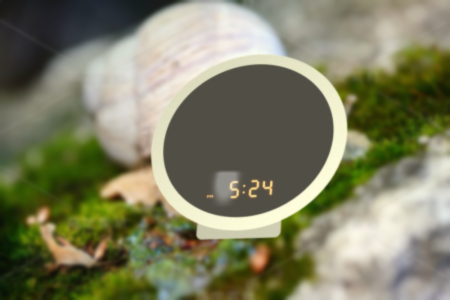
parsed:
5:24
